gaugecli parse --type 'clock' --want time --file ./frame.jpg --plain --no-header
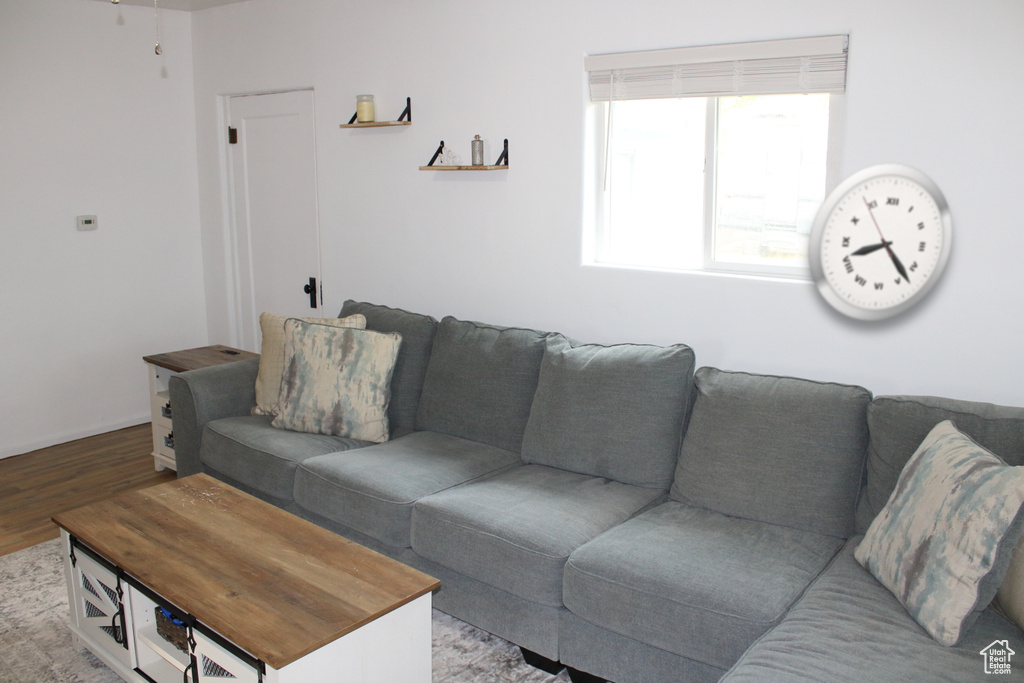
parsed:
8:22:54
